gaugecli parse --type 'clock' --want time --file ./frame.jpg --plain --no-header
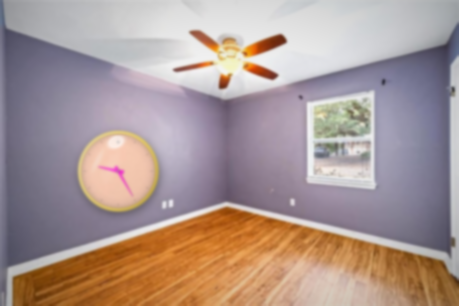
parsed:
9:25
